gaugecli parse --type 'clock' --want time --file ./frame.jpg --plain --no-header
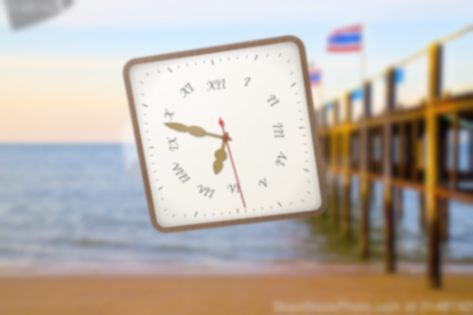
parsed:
6:48:29
